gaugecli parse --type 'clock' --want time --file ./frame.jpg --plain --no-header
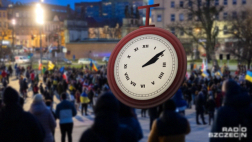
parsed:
2:09
